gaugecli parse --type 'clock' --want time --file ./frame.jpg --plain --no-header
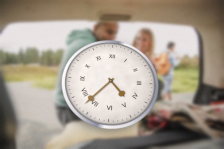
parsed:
4:37
